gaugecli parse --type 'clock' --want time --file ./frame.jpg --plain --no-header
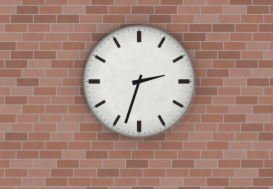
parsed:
2:33
